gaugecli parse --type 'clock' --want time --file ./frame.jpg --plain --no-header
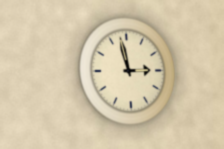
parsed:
2:58
